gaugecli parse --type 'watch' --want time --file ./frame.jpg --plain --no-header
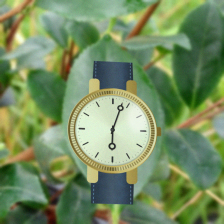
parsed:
6:03
